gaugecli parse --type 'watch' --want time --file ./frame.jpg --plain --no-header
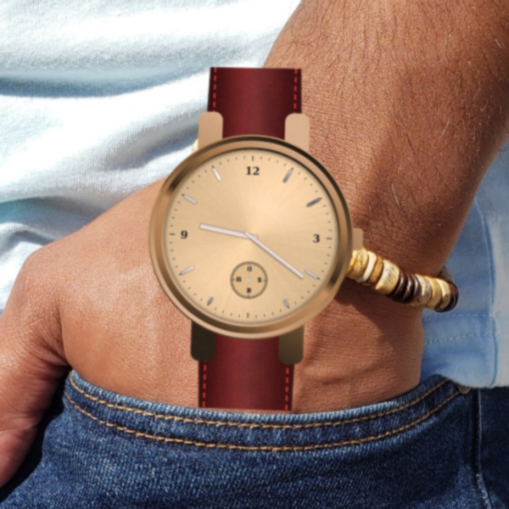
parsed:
9:21
